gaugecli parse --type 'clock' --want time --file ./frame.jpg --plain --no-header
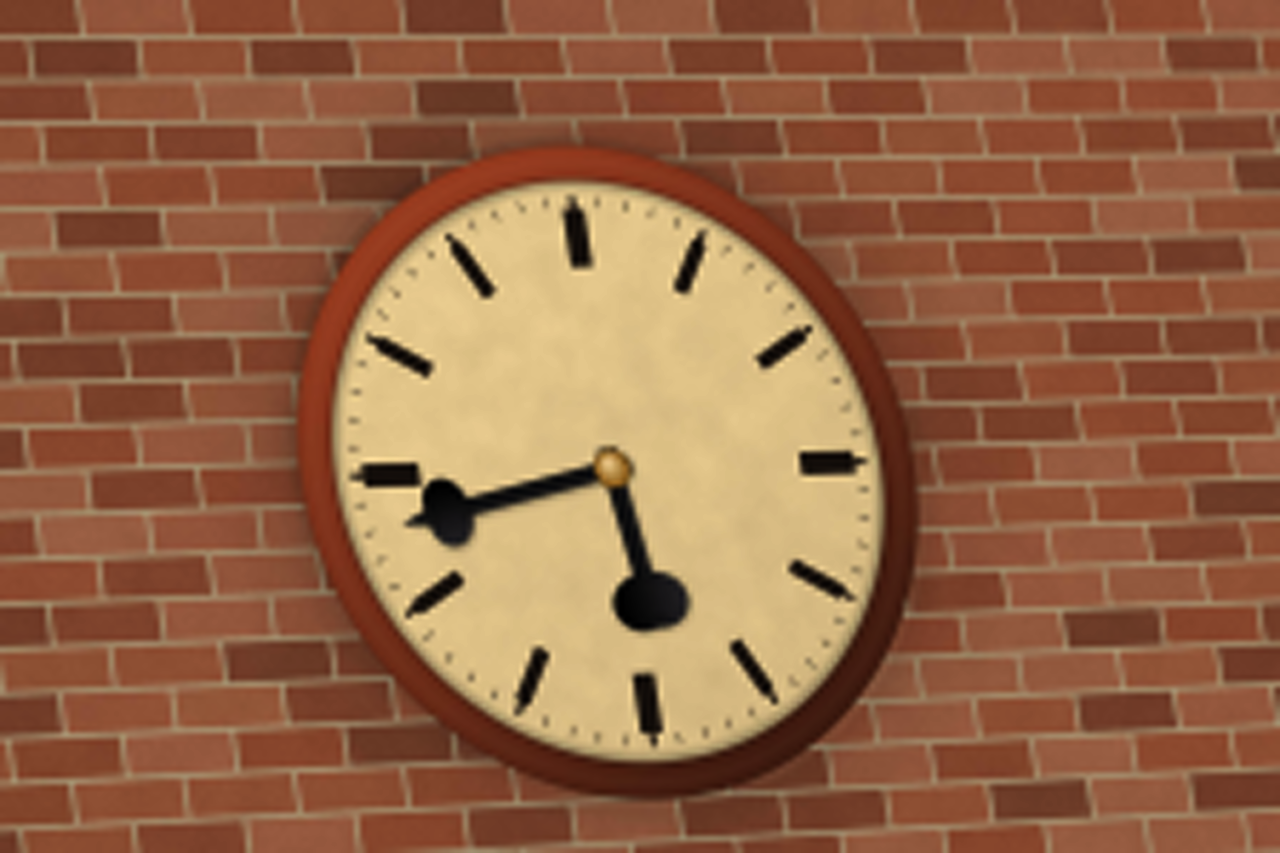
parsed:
5:43
